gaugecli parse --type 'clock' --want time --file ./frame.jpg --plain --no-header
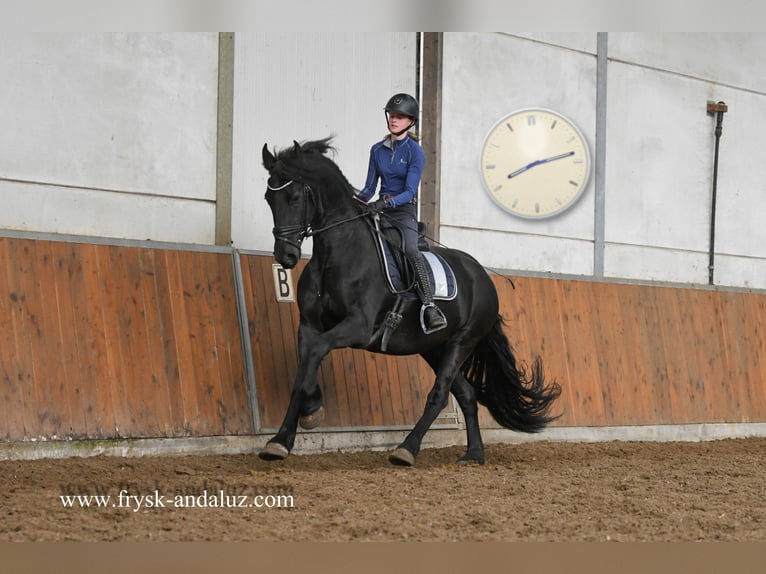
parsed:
8:13
